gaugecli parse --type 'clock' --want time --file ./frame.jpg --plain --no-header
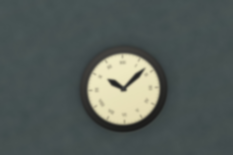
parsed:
10:08
